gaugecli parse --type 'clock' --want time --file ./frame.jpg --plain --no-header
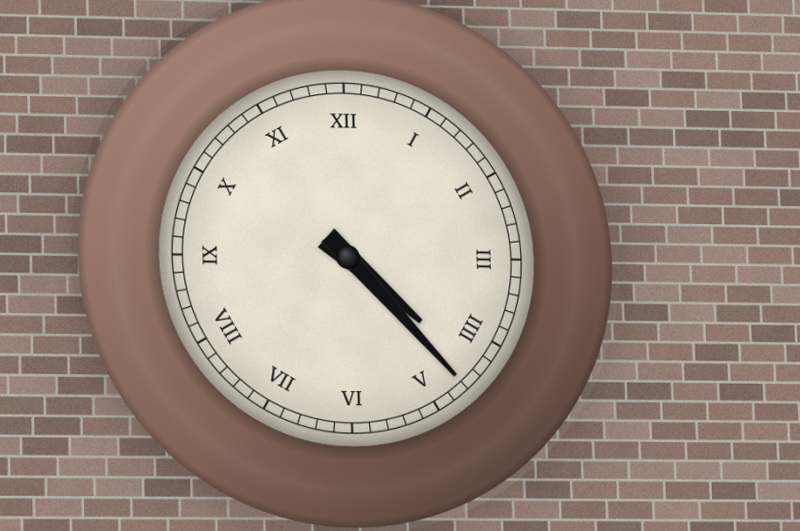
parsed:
4:23
